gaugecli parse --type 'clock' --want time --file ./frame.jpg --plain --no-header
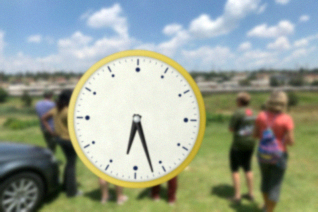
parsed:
6:27
